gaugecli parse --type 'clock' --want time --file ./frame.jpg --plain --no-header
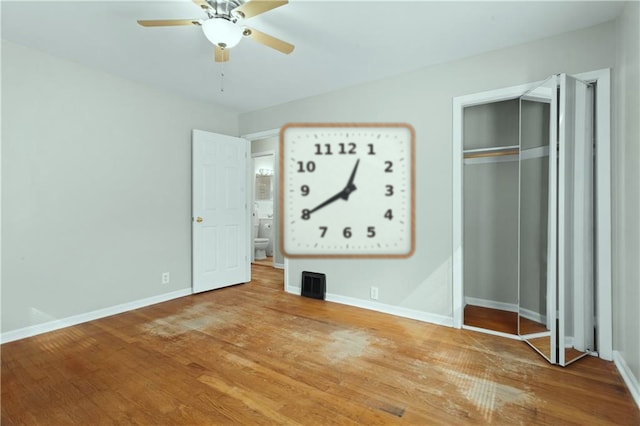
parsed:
12:40
